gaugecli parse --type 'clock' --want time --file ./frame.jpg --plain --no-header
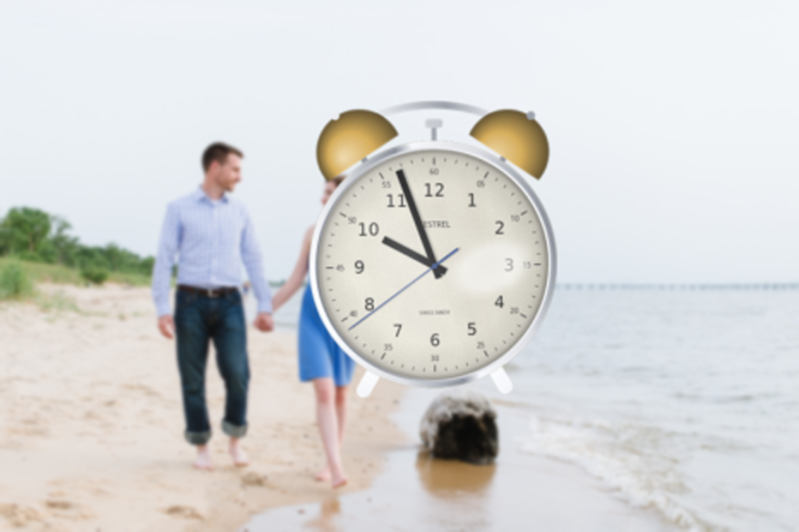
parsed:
9:56:39
